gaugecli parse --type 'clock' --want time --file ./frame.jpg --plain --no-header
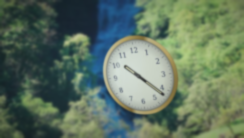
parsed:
10:22
